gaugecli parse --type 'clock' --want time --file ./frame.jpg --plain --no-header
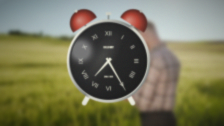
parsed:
7:25
